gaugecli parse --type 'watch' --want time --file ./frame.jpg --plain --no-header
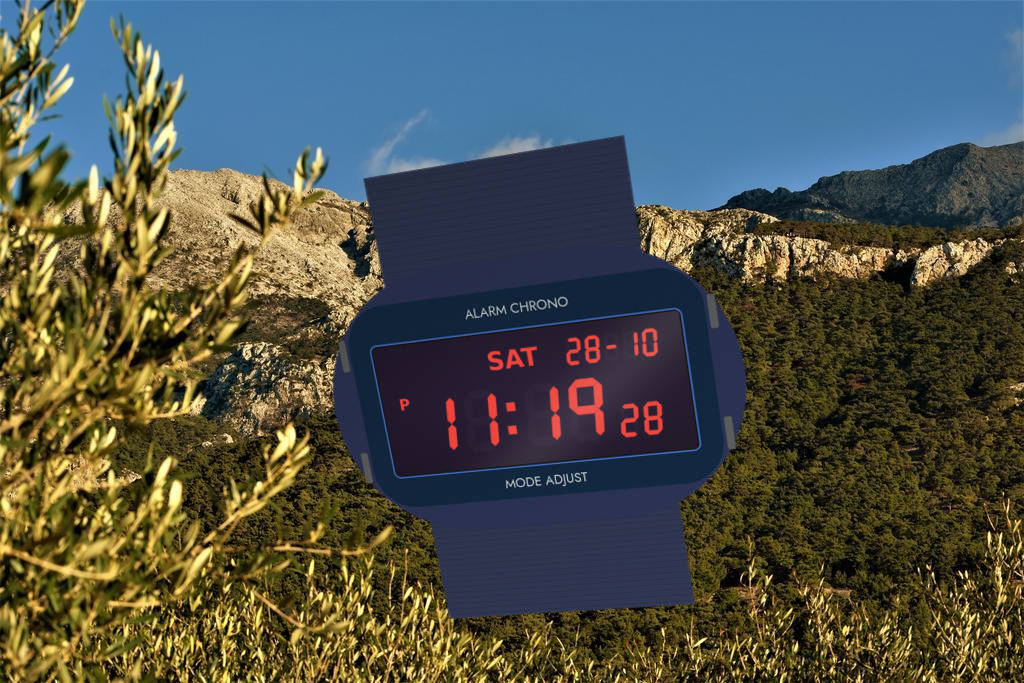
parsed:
11:19:28
